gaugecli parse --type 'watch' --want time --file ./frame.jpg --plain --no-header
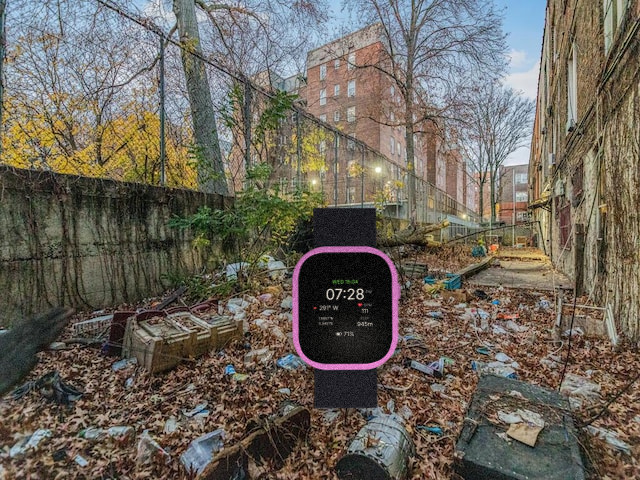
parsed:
7:28
